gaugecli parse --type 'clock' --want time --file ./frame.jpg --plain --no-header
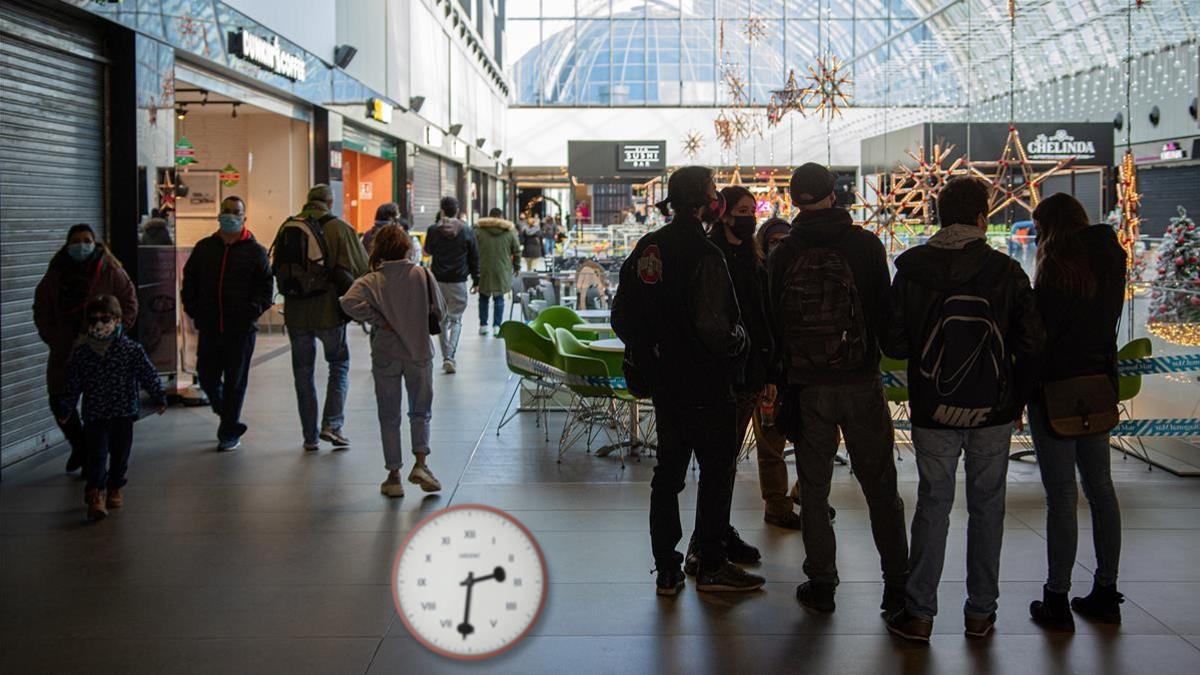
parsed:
2:31
